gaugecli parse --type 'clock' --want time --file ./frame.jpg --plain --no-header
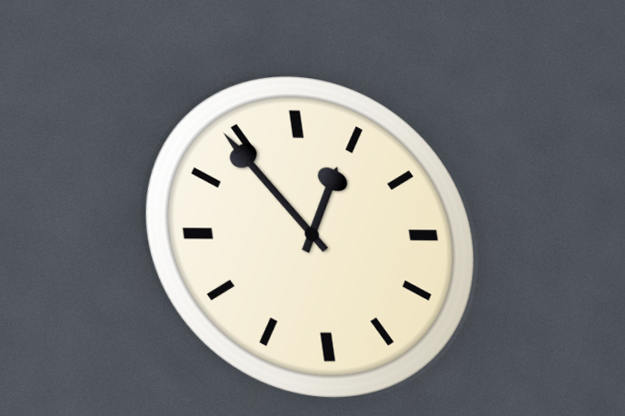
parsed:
12:54
